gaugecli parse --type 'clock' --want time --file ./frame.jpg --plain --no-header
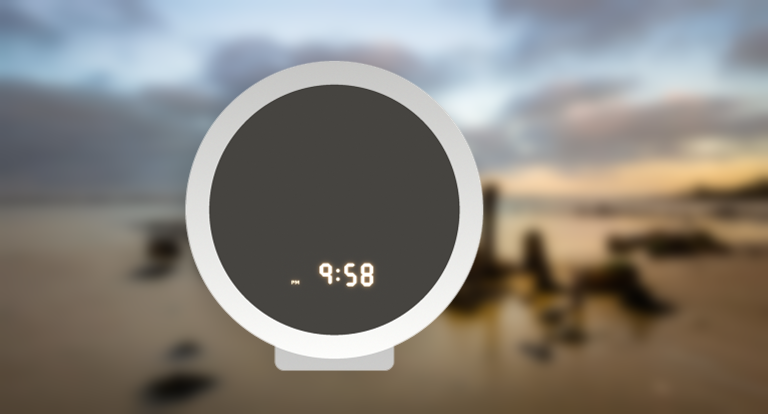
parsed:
9:58
